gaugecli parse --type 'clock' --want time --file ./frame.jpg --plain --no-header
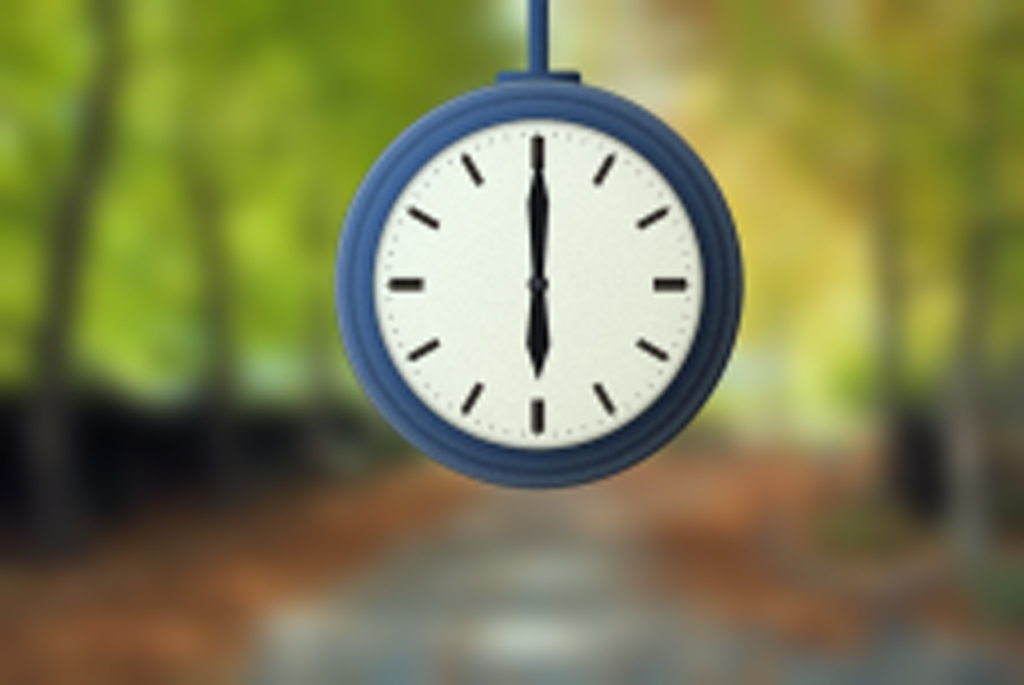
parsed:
6:00
